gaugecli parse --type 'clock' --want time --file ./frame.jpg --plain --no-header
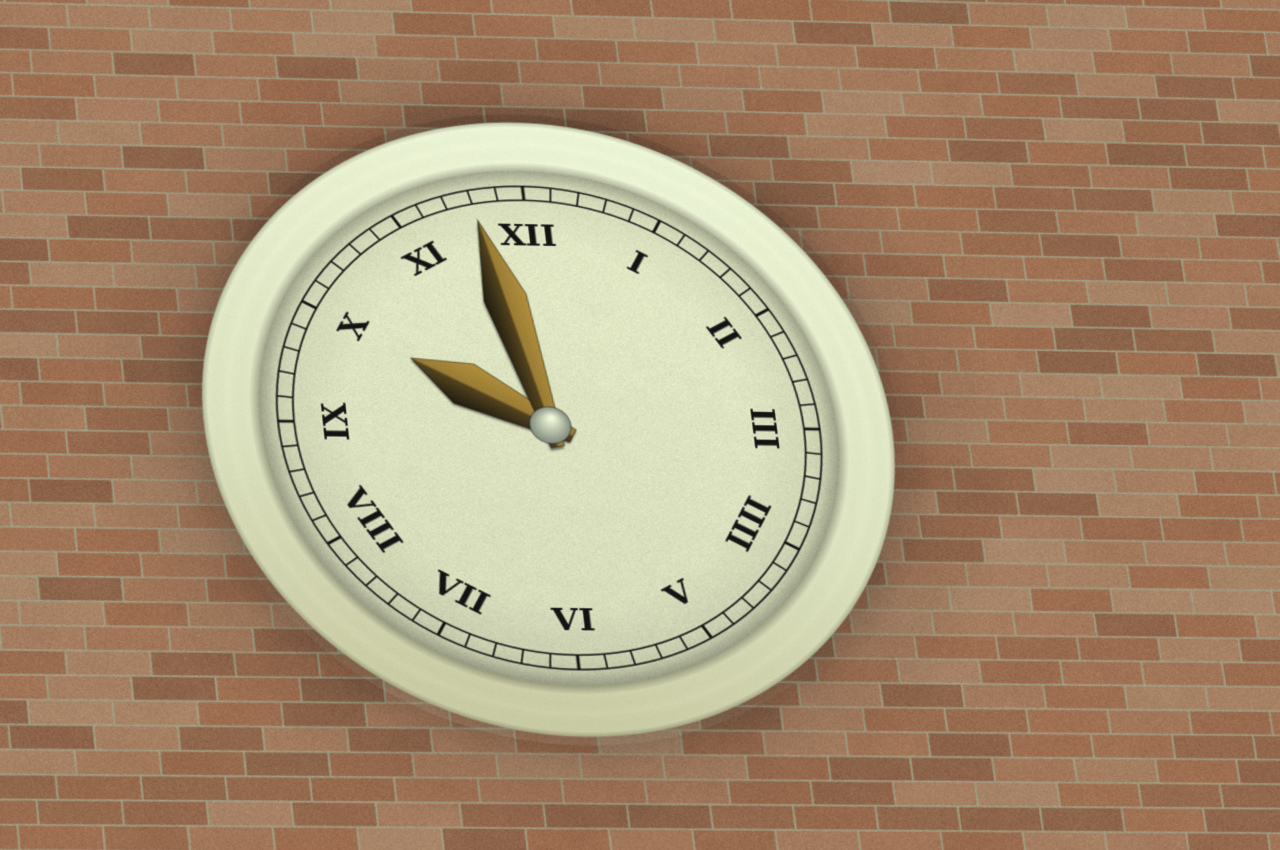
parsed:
9:58
